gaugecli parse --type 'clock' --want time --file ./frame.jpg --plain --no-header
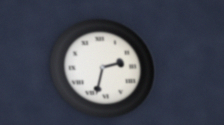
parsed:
2:33
